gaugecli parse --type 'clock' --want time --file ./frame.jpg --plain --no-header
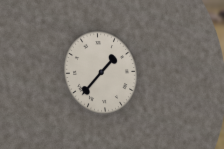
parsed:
1:38
